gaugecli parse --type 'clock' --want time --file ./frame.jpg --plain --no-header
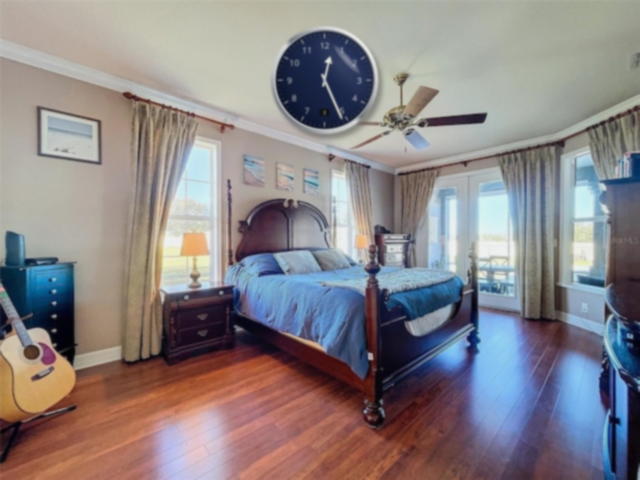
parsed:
12:26
